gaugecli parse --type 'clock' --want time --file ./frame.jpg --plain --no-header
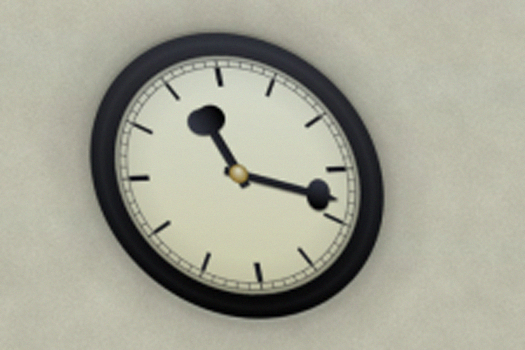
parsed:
11:18
